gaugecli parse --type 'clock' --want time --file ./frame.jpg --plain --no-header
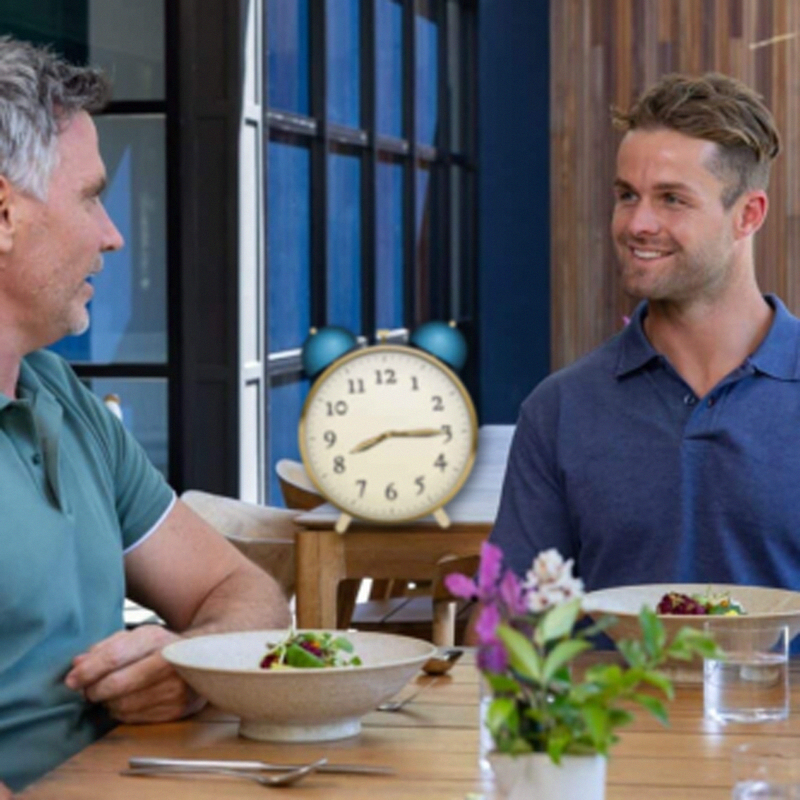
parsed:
8:15
